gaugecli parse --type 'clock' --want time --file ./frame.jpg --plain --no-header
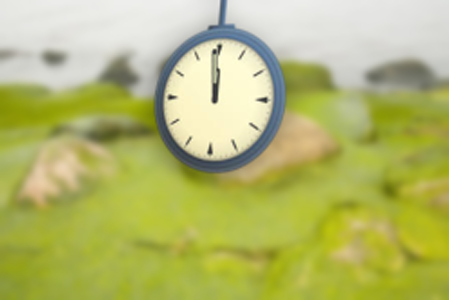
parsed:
11:59
